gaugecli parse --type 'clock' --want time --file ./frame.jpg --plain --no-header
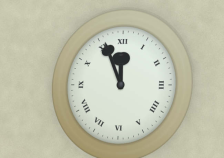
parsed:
11:56
